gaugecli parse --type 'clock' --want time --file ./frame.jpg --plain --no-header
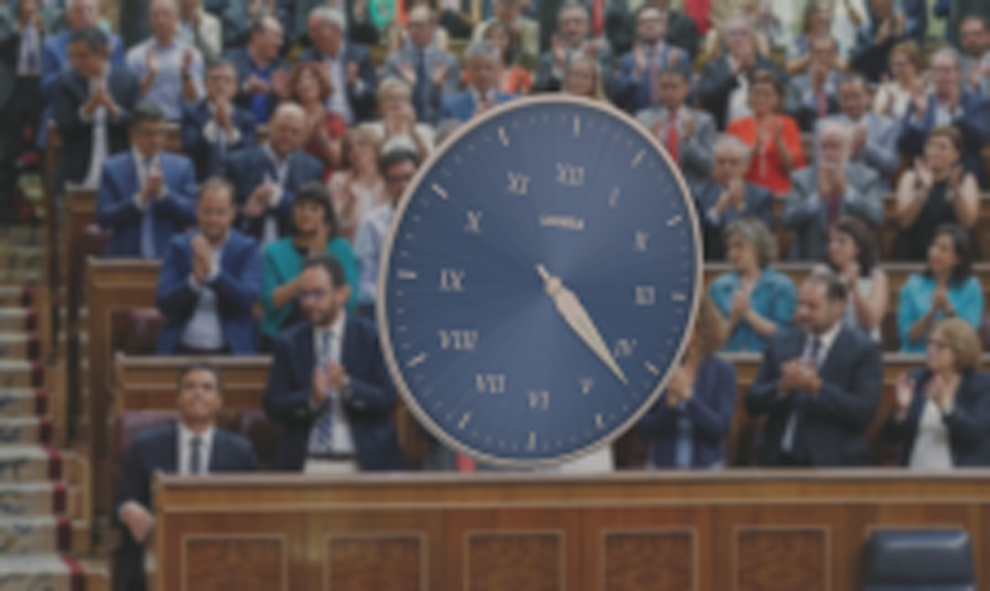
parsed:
4:22
